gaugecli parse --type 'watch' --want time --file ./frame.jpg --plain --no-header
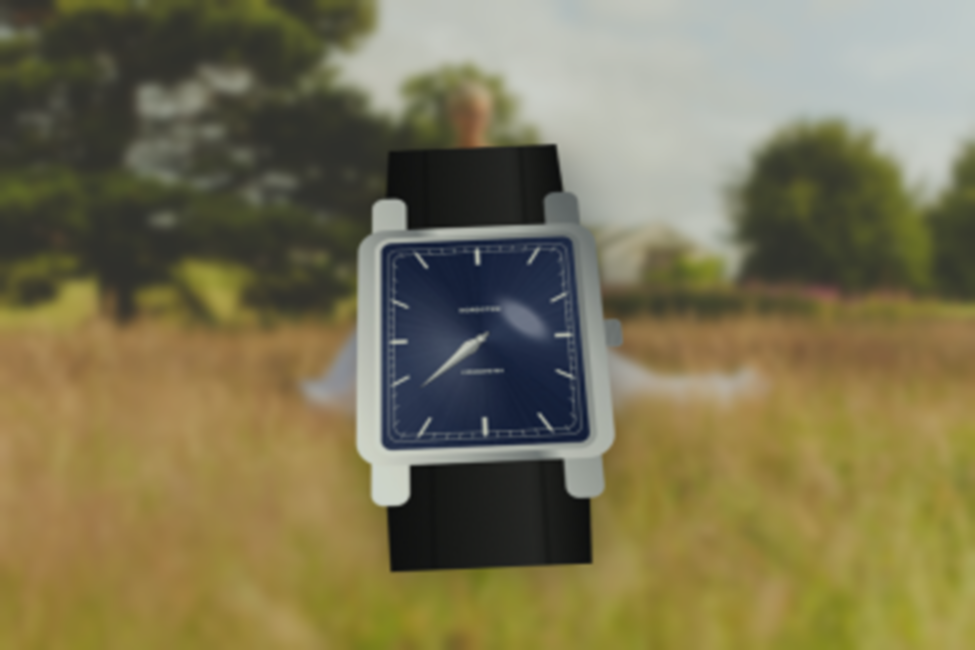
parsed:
7:38
